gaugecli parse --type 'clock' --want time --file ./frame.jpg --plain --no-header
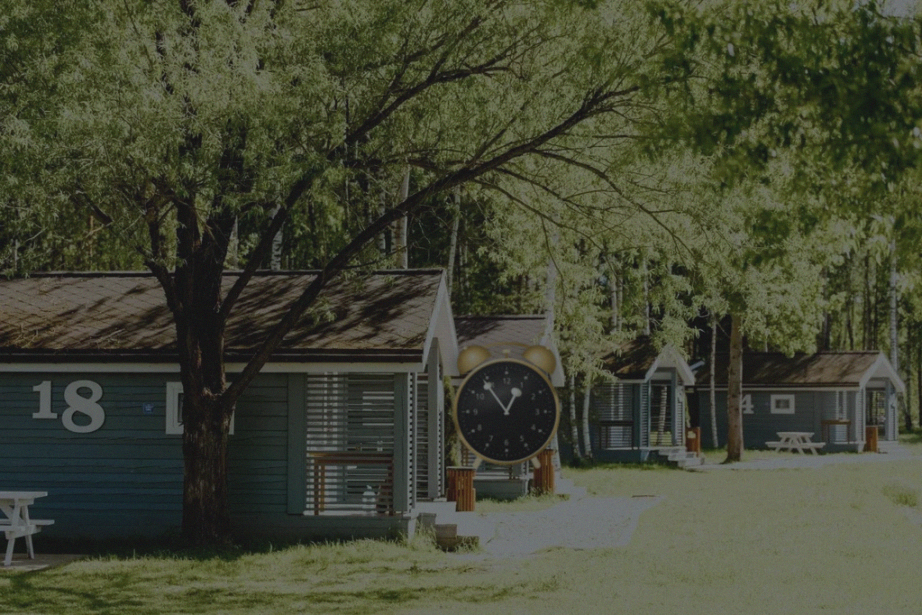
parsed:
12:54
